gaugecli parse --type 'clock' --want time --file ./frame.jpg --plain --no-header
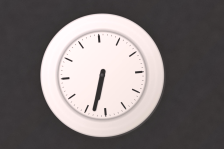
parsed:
6:33
